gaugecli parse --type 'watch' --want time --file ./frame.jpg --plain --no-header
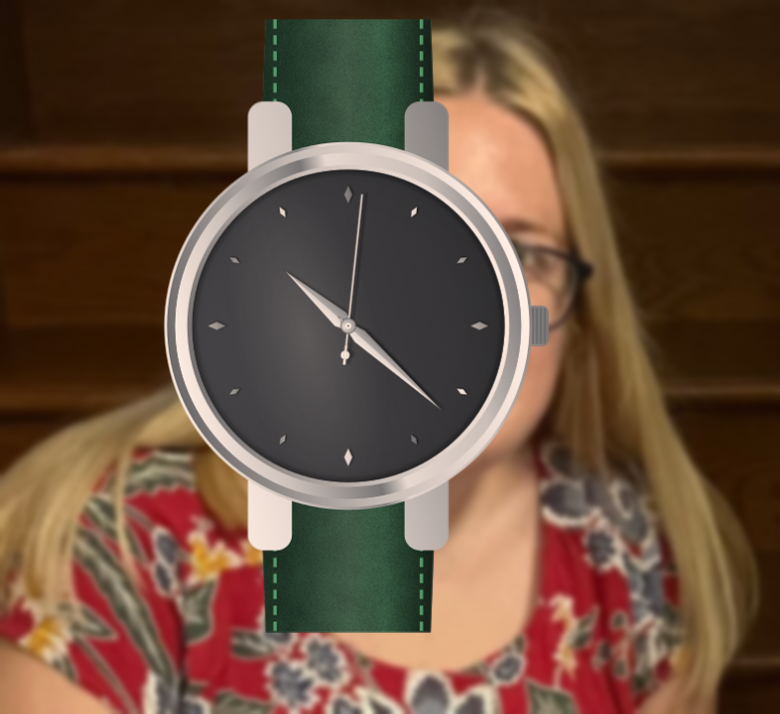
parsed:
10:22:01
